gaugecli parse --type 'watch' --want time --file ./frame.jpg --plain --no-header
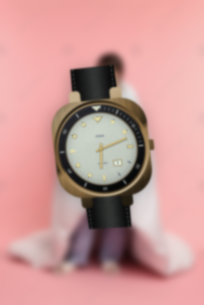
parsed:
6:12
